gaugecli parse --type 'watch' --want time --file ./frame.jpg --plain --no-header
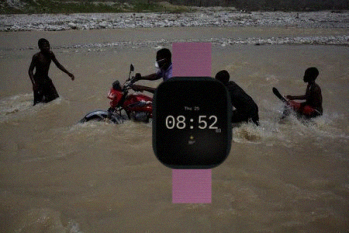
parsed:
8:52
